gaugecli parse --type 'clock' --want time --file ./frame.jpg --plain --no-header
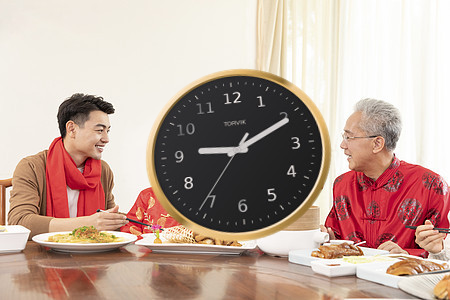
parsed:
9:10:36
